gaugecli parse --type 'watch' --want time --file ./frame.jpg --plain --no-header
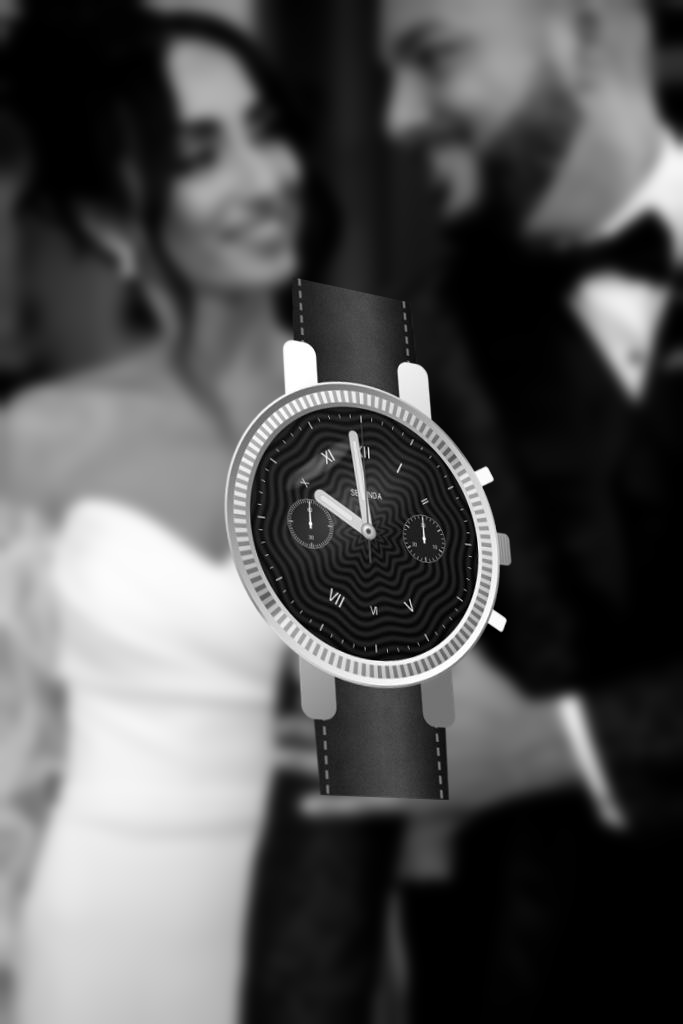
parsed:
9:59
